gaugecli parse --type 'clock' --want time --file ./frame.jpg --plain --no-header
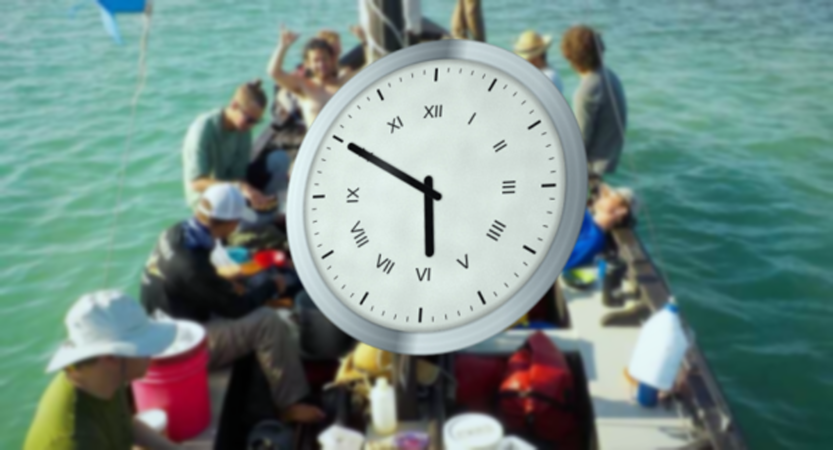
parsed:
5:50
